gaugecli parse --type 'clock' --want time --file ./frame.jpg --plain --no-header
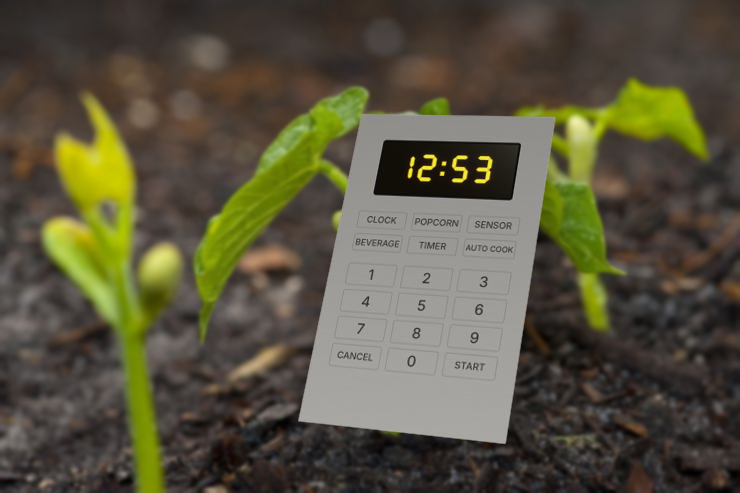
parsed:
12:53
